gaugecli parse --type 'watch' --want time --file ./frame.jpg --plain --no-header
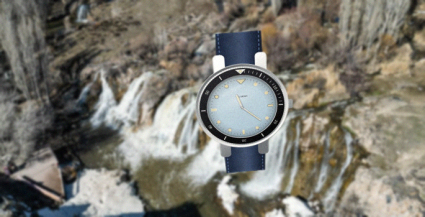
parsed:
11:22
